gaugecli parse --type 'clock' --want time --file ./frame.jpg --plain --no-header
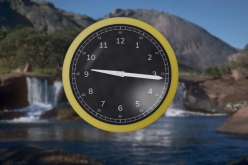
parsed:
9:16
